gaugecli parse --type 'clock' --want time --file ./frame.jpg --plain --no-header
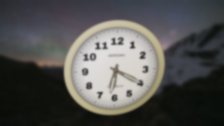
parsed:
6:20
